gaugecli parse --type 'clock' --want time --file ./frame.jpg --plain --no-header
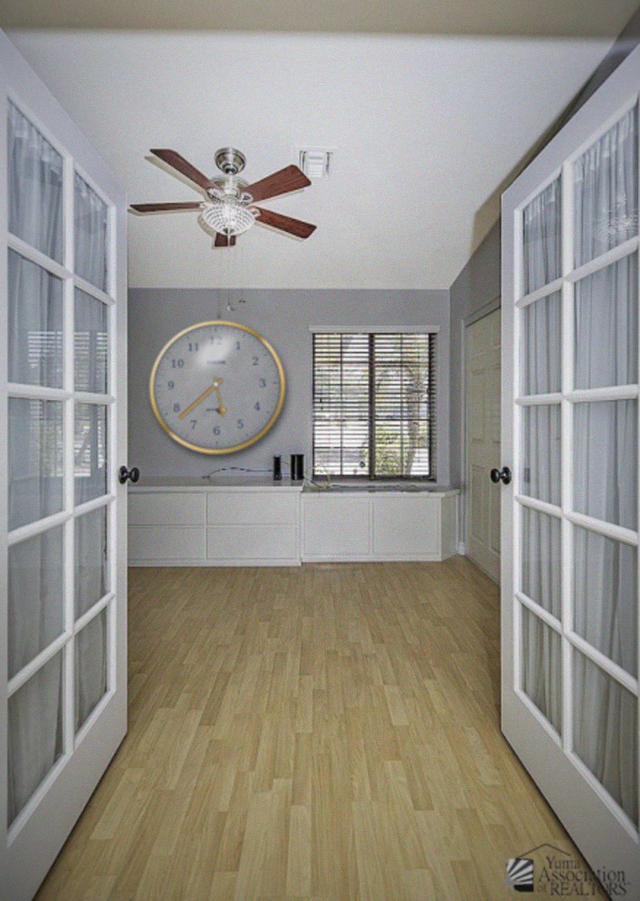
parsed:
5:38
